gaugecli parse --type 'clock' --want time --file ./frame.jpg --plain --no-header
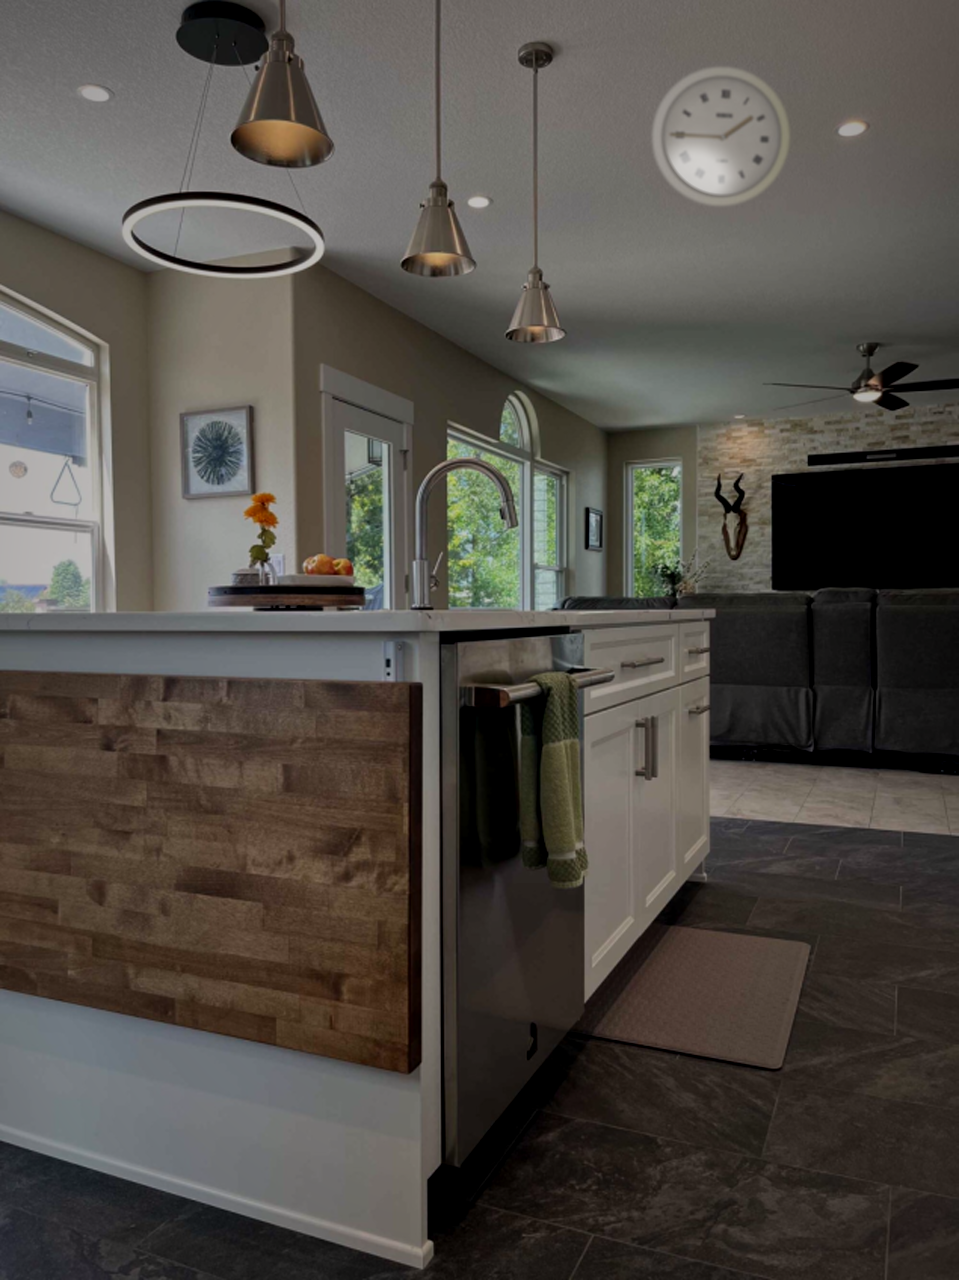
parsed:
1:45
